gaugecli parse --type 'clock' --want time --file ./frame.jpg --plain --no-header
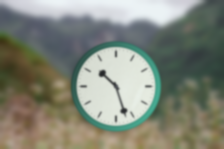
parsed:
10:27
